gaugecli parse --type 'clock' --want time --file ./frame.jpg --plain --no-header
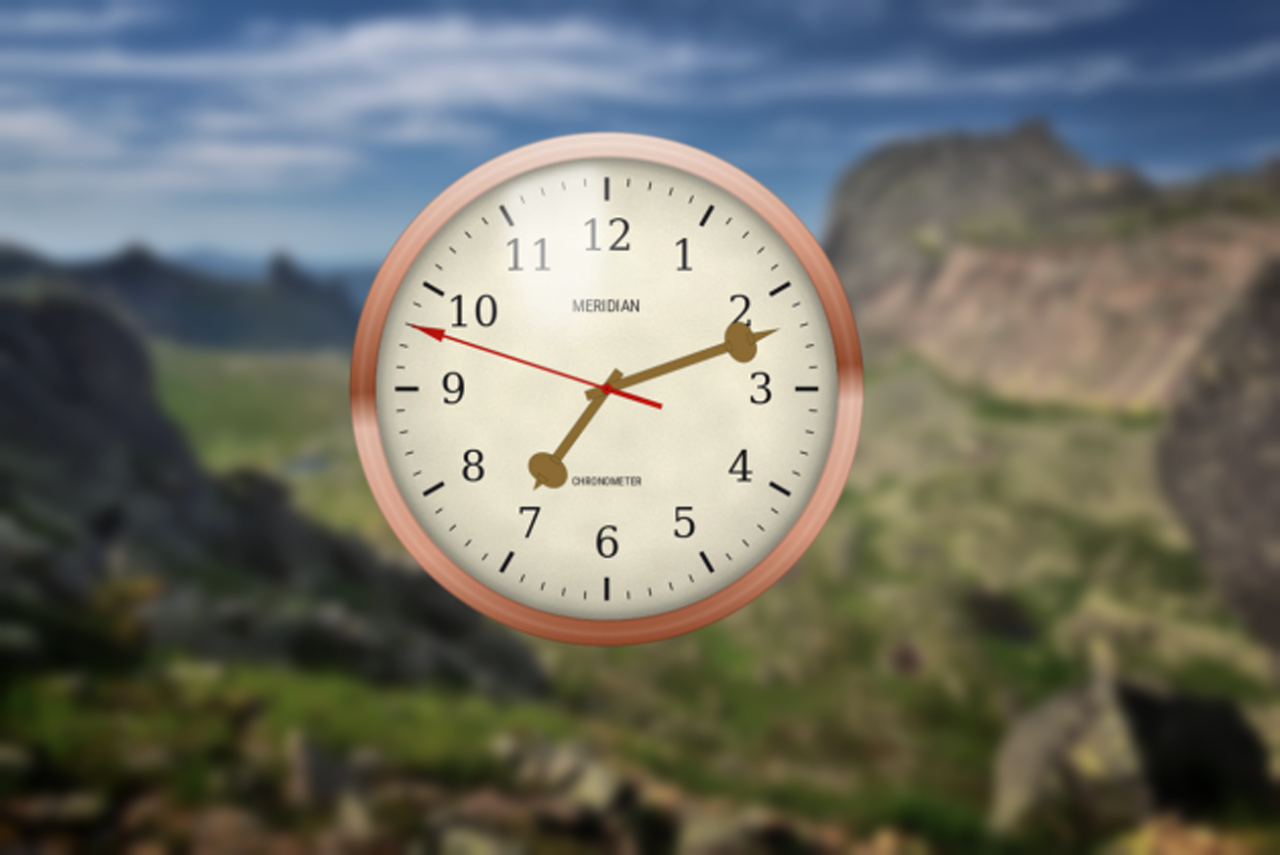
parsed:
7:11:48
